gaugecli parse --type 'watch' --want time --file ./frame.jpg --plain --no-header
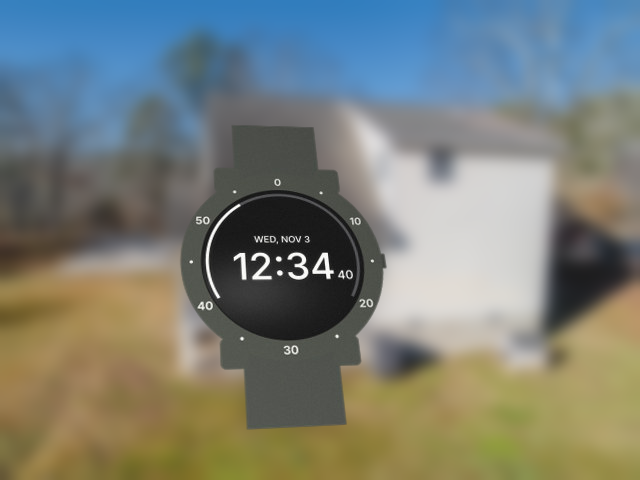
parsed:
12:34:40
